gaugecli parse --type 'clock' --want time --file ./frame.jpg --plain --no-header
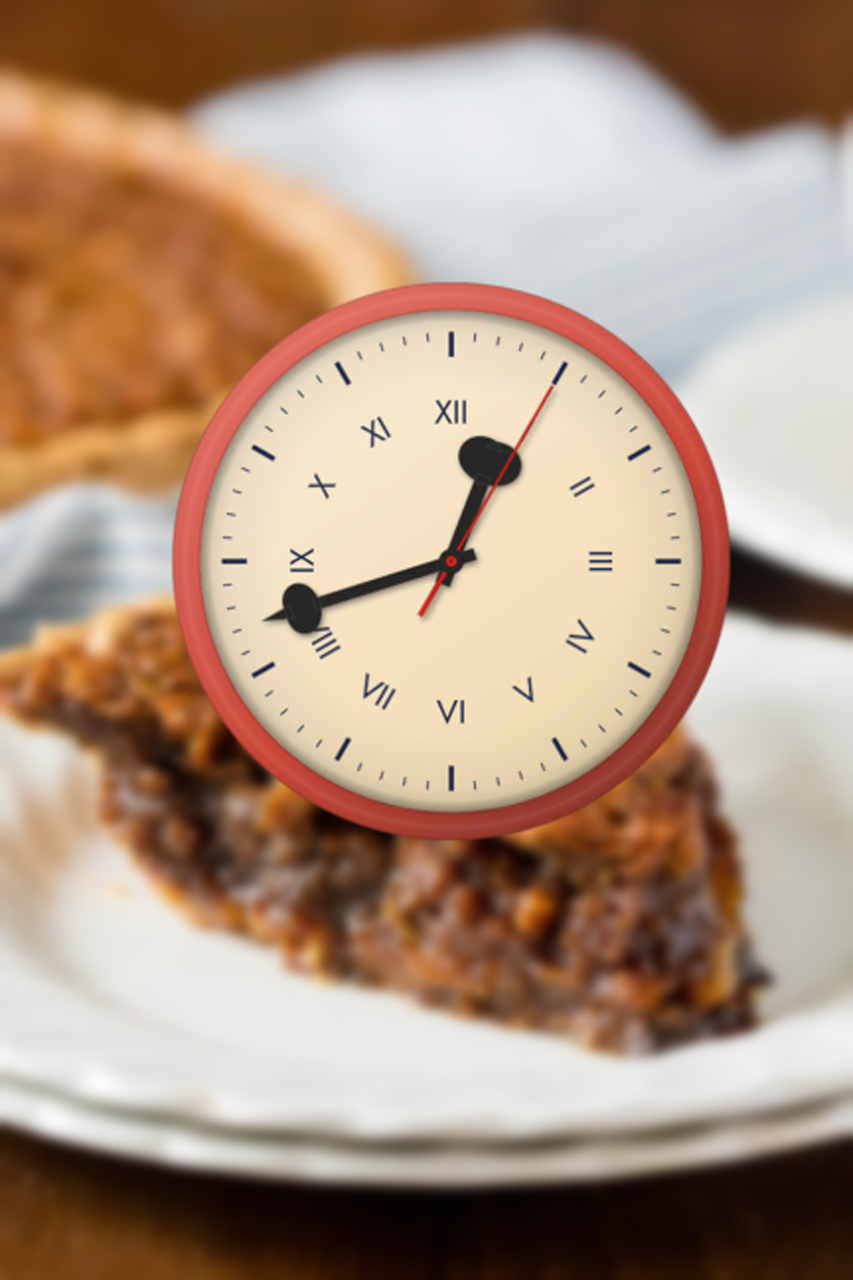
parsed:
12:42:05
